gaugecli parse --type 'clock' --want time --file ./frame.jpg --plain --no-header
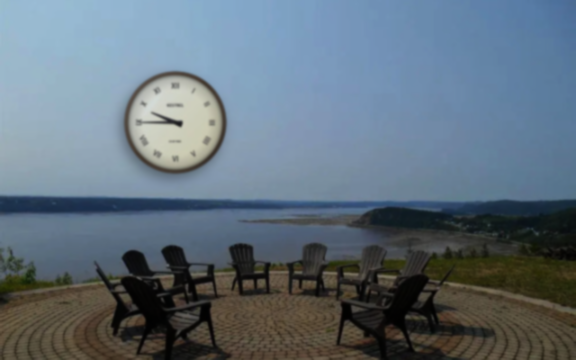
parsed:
9:45
